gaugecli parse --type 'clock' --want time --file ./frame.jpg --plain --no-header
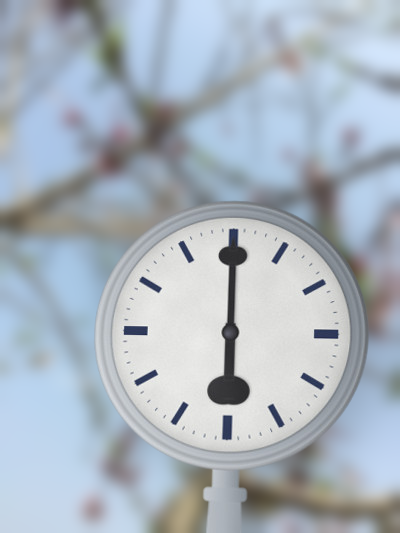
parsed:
6:00
